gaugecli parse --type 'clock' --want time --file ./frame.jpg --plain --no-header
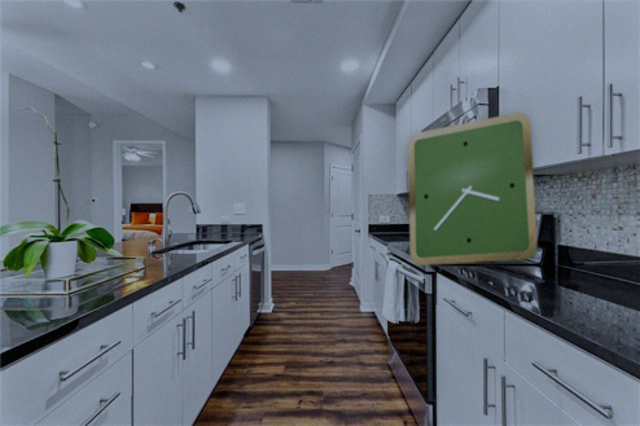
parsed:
3:38
